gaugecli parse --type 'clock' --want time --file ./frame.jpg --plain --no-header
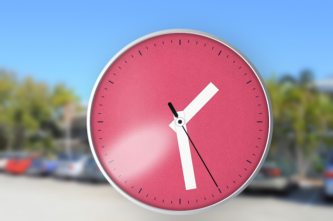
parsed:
1:28:25
